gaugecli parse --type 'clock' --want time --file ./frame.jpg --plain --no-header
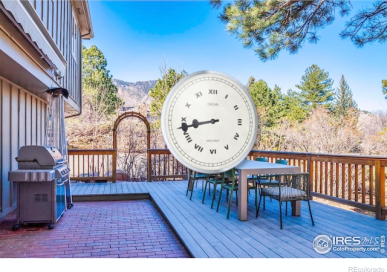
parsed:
8:43
